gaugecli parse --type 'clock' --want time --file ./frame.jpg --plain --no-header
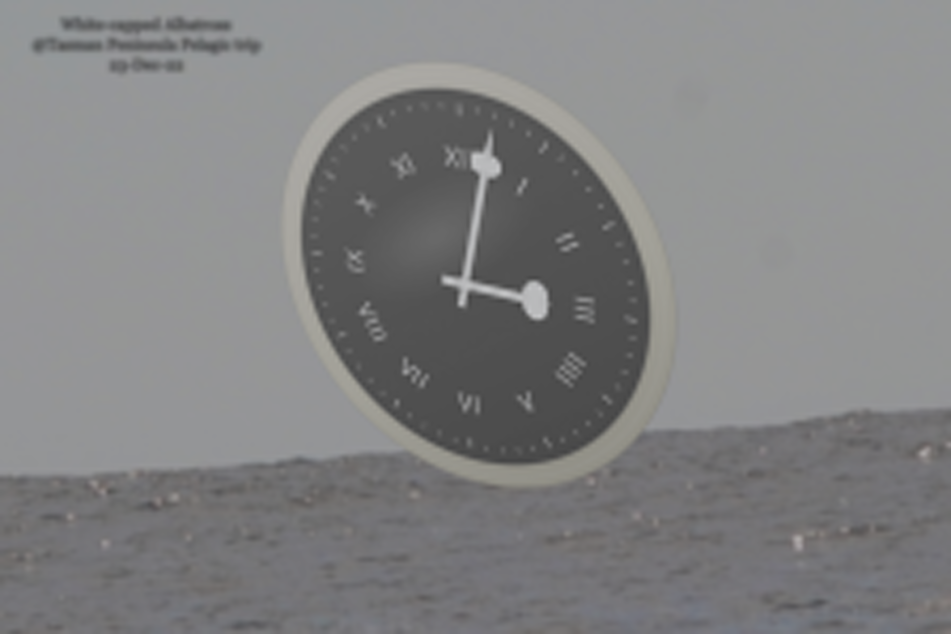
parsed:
3:02
